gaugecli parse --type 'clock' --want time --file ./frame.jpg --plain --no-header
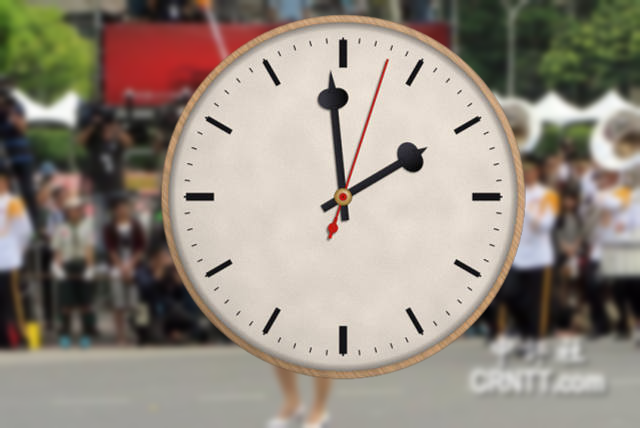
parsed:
1:59:03
